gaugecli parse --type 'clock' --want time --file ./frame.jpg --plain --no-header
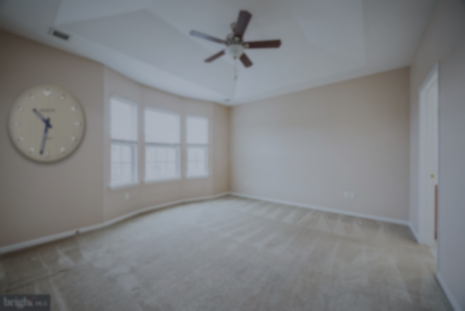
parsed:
10:32
